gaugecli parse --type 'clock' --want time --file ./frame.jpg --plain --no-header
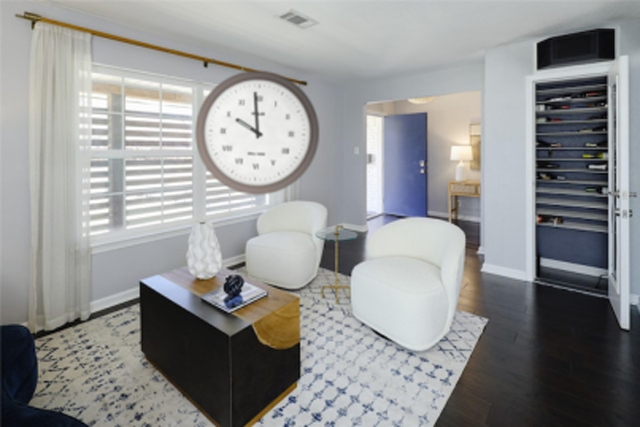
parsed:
9:59
